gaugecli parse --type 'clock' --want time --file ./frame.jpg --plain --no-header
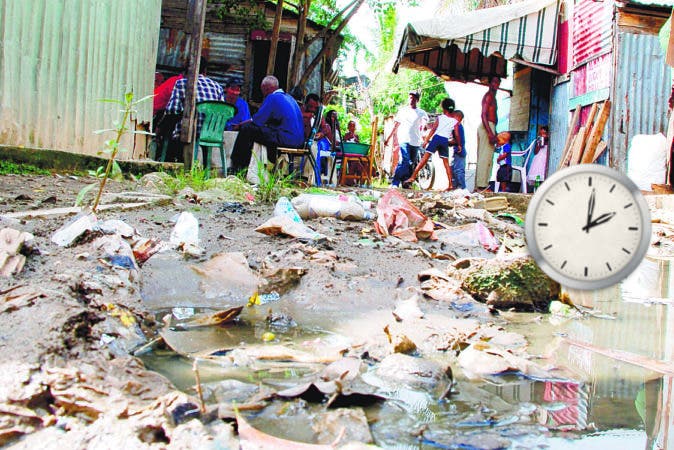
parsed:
2:01
